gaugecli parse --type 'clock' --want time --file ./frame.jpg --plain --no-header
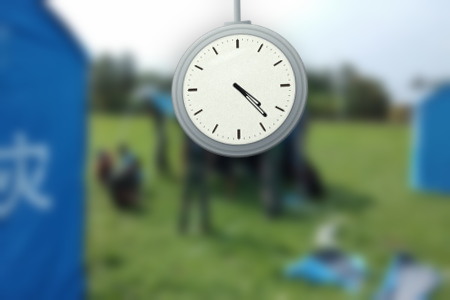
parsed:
4:23
